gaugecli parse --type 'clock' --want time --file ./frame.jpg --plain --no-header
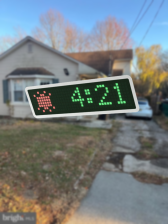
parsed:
4:21
